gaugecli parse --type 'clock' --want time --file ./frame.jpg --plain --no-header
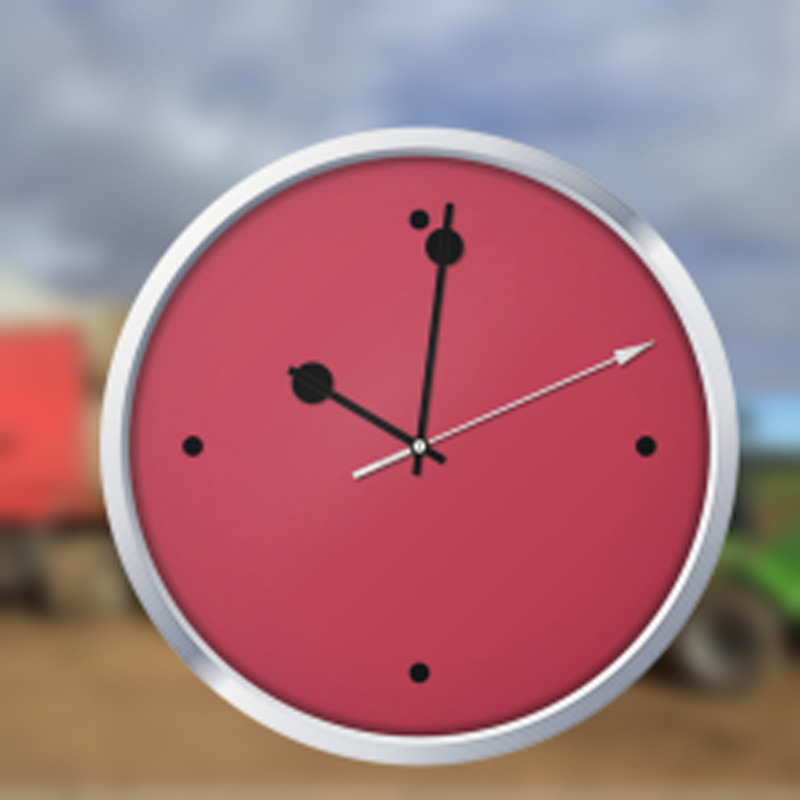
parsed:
10:01:11
